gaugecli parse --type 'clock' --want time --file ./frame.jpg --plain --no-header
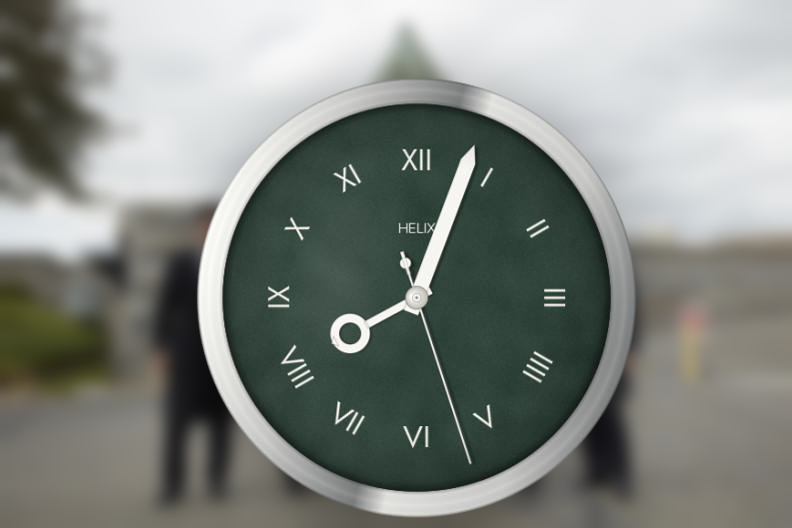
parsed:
8:03:27
